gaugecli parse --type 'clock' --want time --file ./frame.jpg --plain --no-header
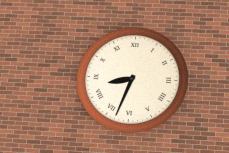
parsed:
8:33
